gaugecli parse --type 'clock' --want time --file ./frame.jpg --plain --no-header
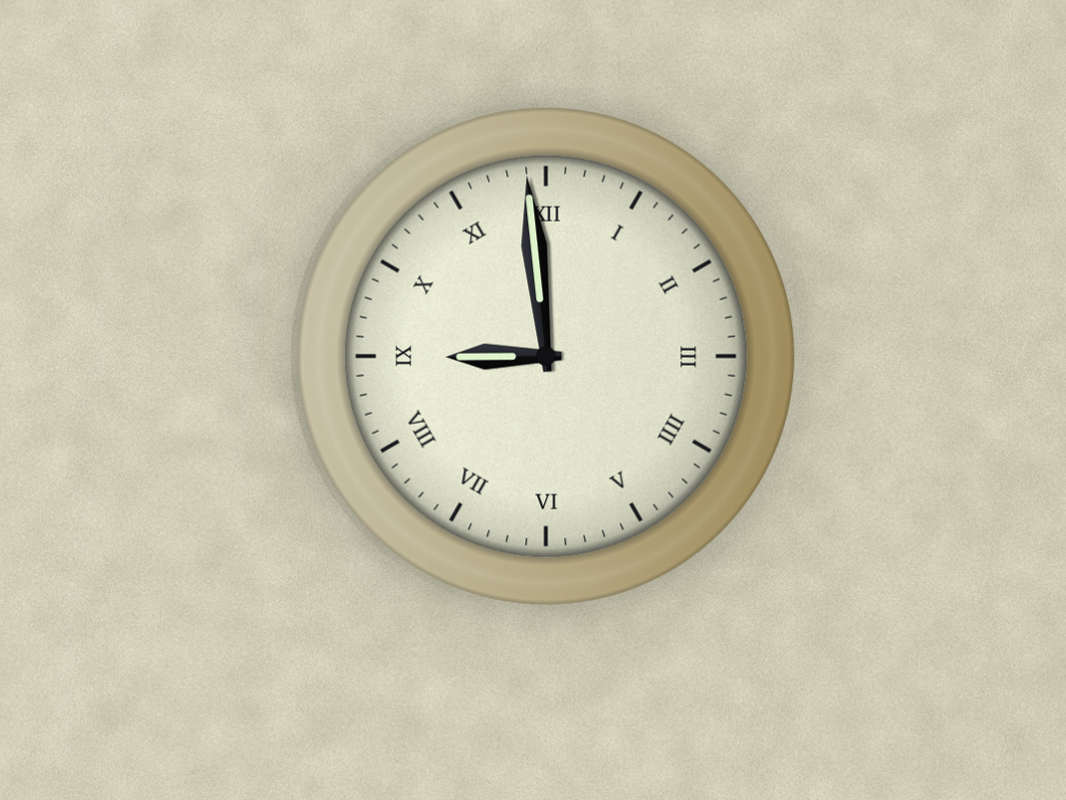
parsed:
8:59
